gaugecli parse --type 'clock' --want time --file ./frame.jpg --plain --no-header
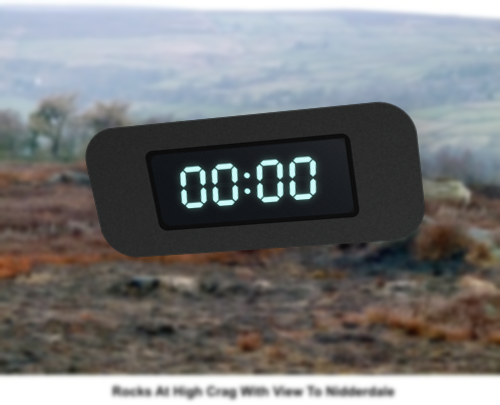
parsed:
0:00
